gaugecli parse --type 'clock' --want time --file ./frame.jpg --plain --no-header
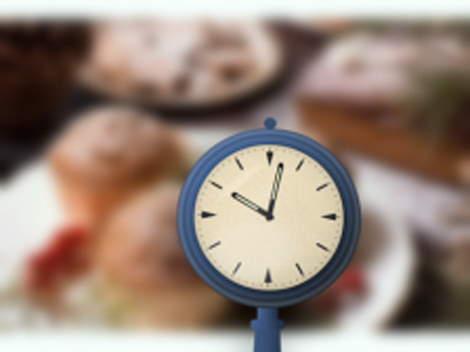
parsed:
10:02
